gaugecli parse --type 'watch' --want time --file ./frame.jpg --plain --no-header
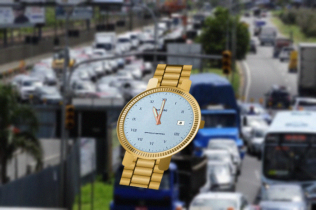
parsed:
11:00
